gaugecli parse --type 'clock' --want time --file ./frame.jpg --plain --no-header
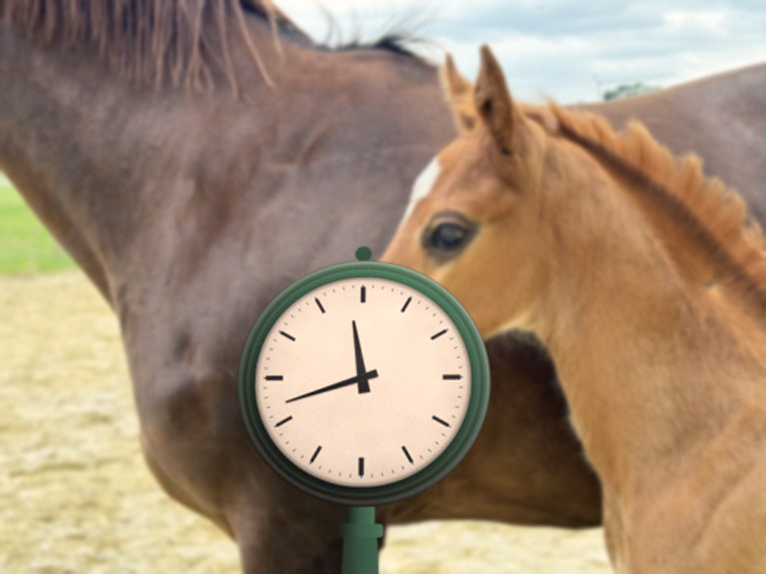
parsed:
11:42
